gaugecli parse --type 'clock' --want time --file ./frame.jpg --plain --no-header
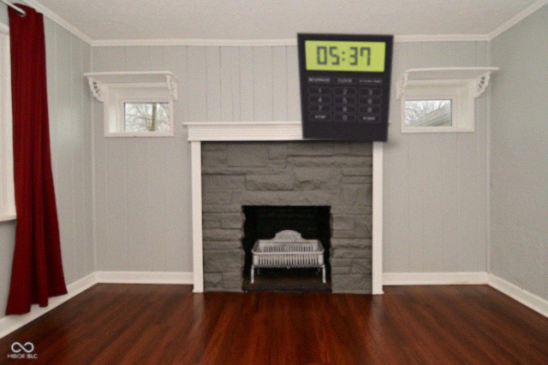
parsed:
5:37
